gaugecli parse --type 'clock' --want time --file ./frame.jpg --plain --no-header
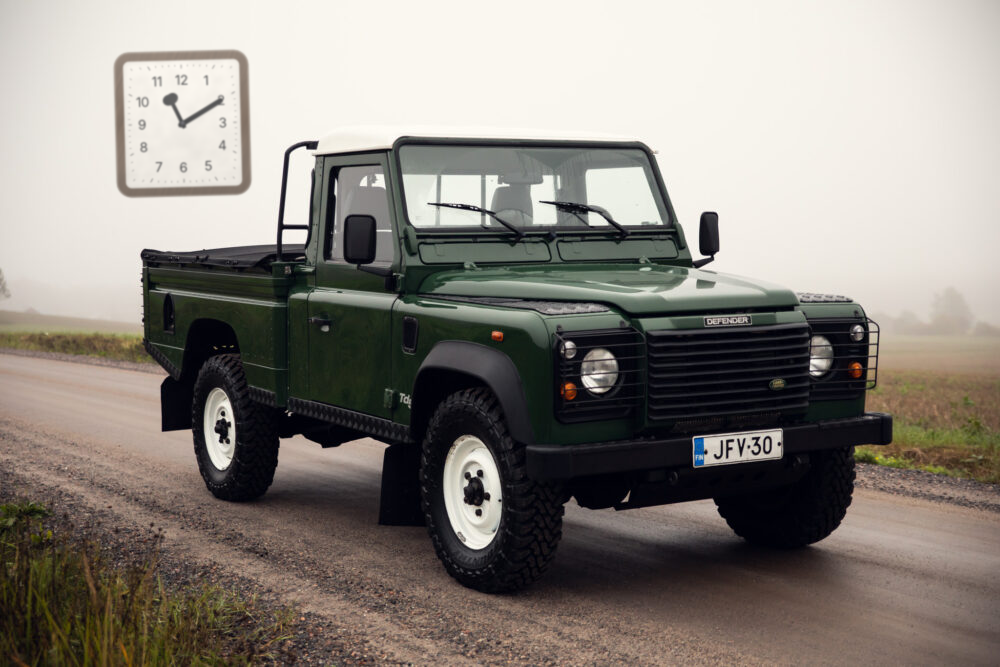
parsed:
11:10
